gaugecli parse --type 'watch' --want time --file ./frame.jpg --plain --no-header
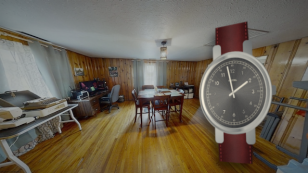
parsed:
1:58
